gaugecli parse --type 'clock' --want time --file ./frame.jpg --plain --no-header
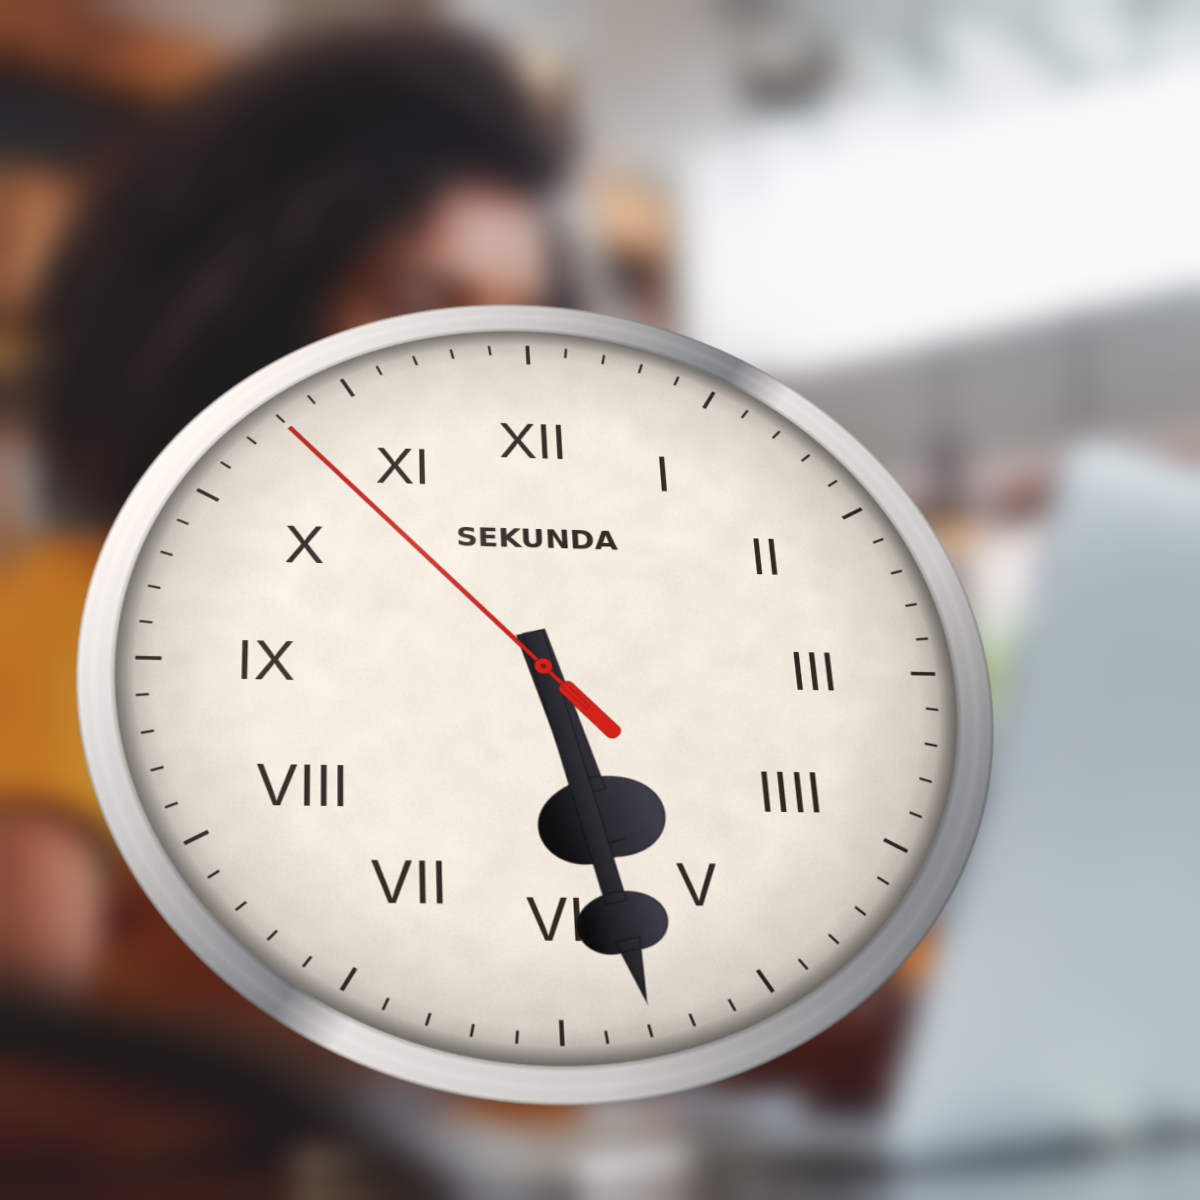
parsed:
5:27:53
